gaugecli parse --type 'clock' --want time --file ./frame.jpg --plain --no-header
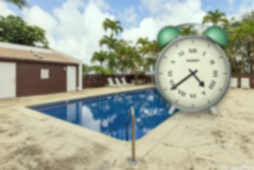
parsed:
4:39
